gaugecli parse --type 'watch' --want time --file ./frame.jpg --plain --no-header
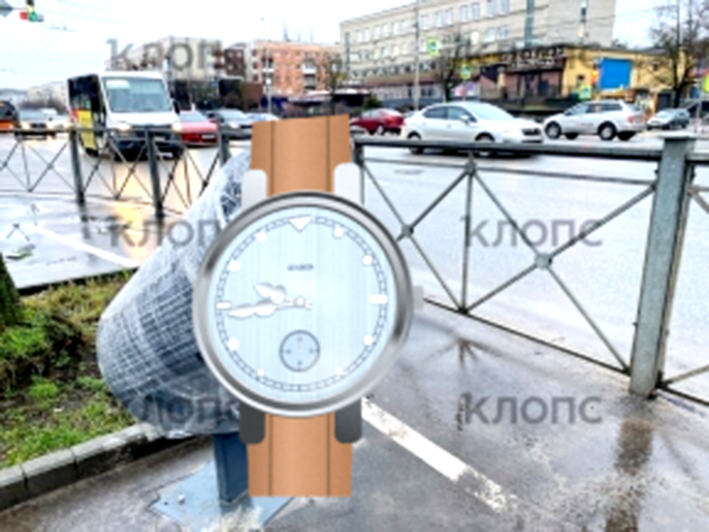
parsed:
9:44
